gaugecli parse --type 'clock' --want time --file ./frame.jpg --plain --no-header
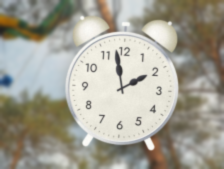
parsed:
1:58
